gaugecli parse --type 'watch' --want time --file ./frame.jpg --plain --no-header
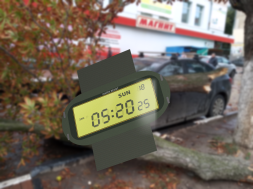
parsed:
5:20:25
